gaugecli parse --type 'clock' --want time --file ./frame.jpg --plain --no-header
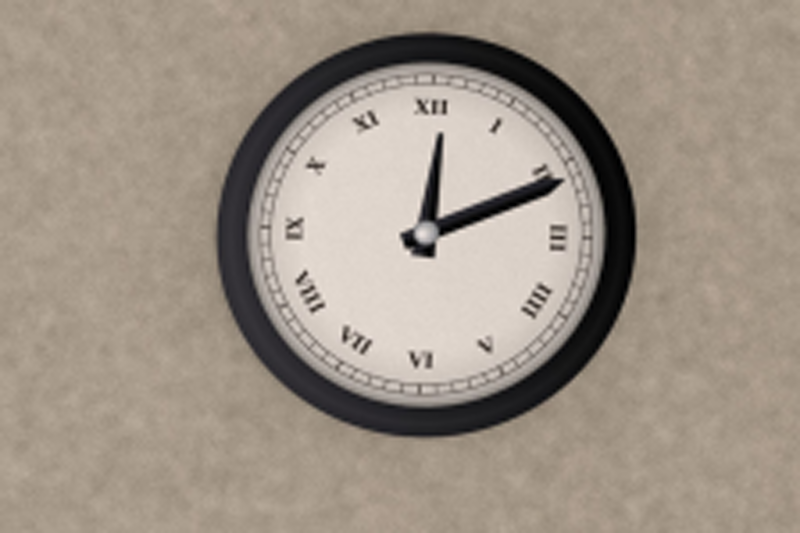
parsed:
12:11
